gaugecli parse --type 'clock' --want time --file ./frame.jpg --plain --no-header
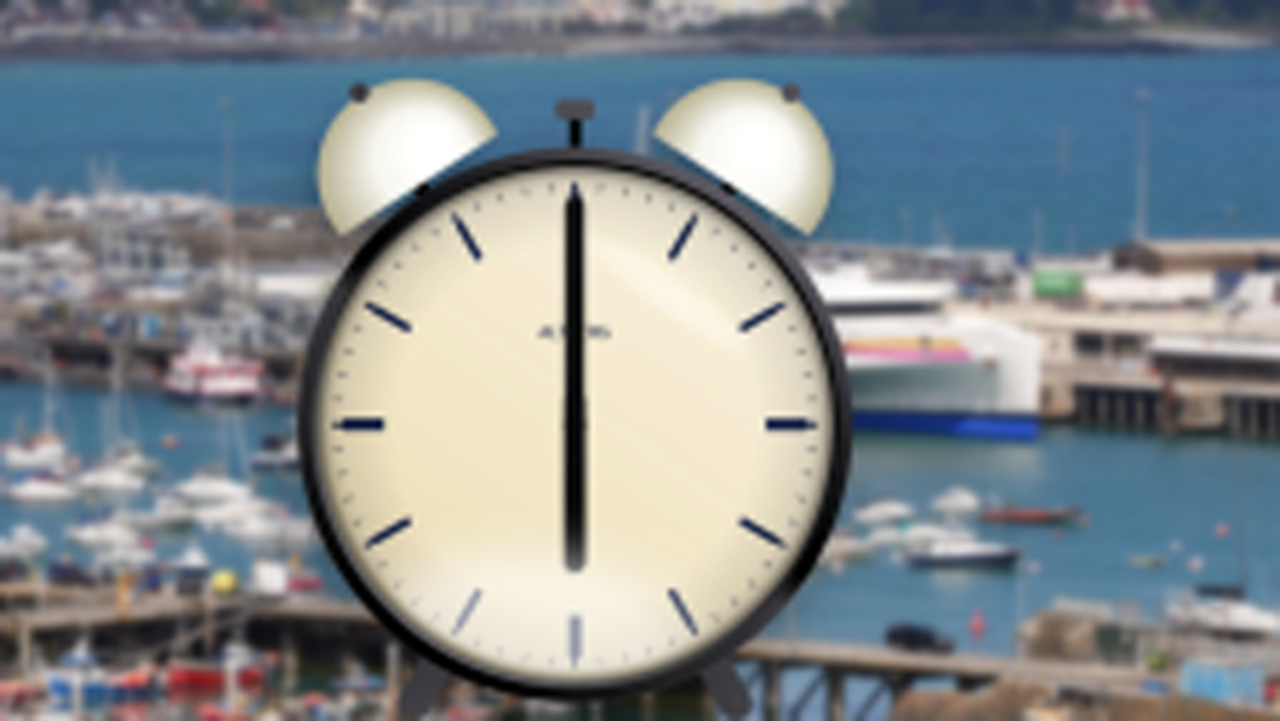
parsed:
6:00
